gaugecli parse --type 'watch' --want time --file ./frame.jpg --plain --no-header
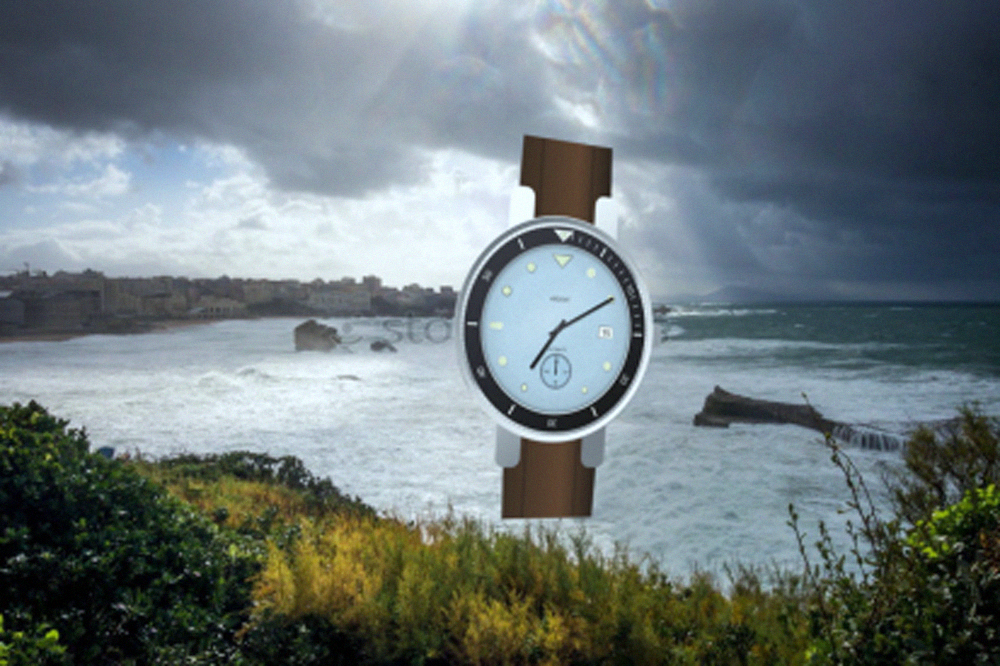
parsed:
7:10
